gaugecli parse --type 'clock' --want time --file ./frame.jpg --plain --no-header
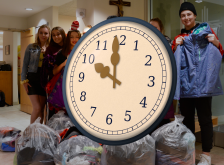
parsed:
9:59
